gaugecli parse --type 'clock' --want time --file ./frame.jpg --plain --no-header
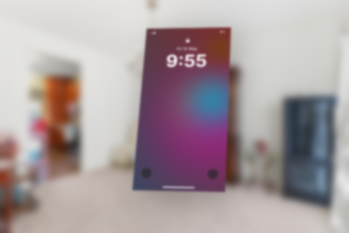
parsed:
9:55
